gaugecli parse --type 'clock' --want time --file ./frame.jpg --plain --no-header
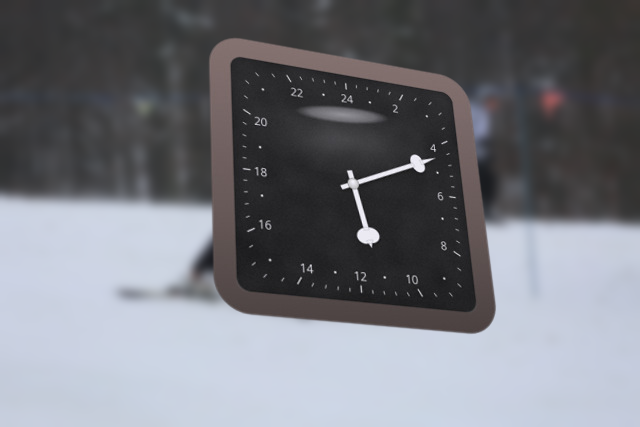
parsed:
11:11
